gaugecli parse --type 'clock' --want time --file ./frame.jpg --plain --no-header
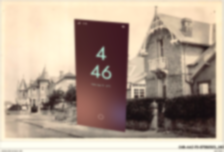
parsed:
4:46
